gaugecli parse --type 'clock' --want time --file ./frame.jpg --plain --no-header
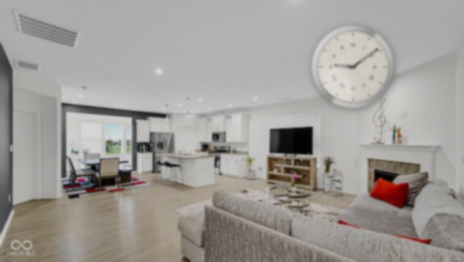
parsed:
9:09
